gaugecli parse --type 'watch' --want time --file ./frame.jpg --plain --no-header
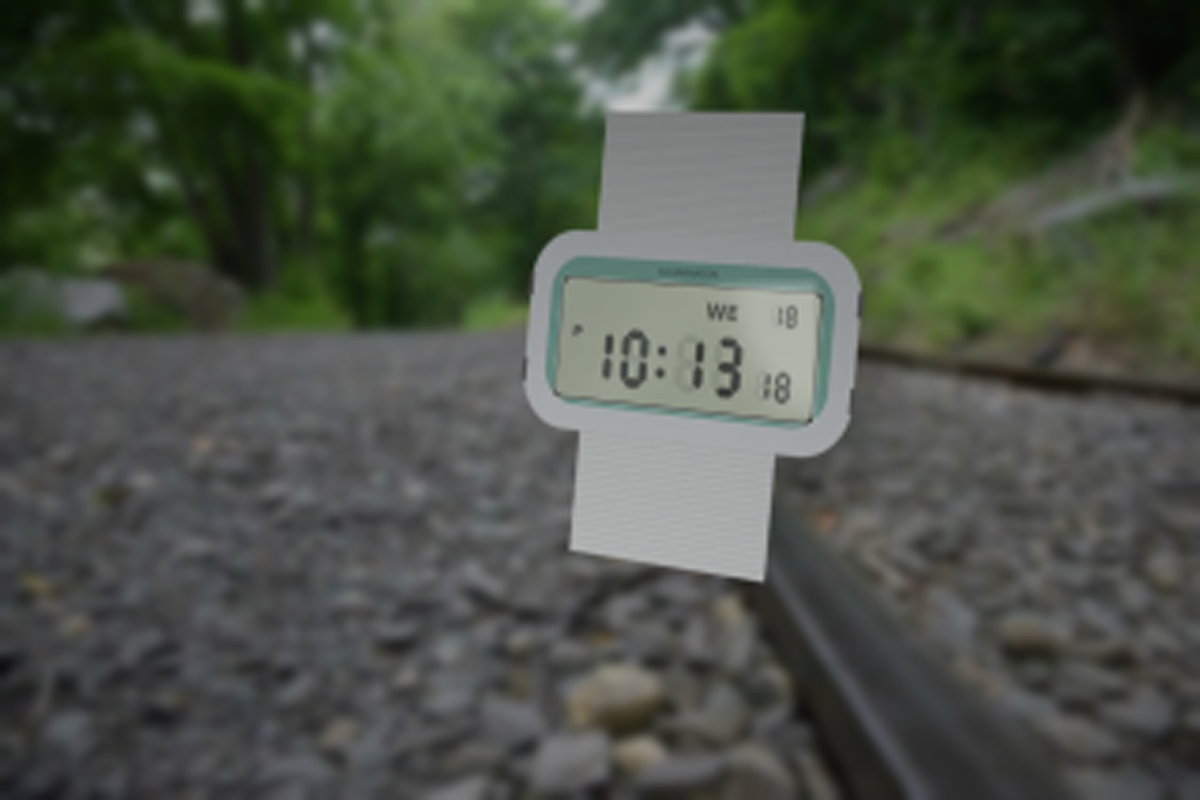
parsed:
10:13:18
